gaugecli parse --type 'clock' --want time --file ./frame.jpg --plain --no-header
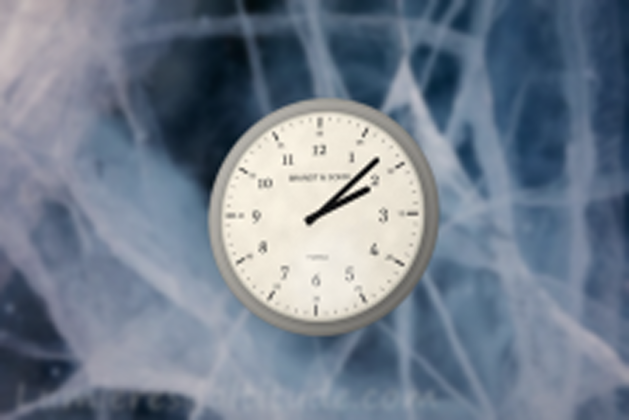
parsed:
2:08
